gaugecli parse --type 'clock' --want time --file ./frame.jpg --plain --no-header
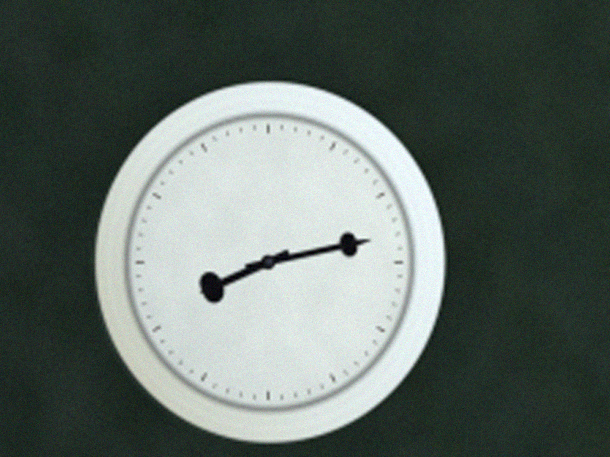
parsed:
8:13
